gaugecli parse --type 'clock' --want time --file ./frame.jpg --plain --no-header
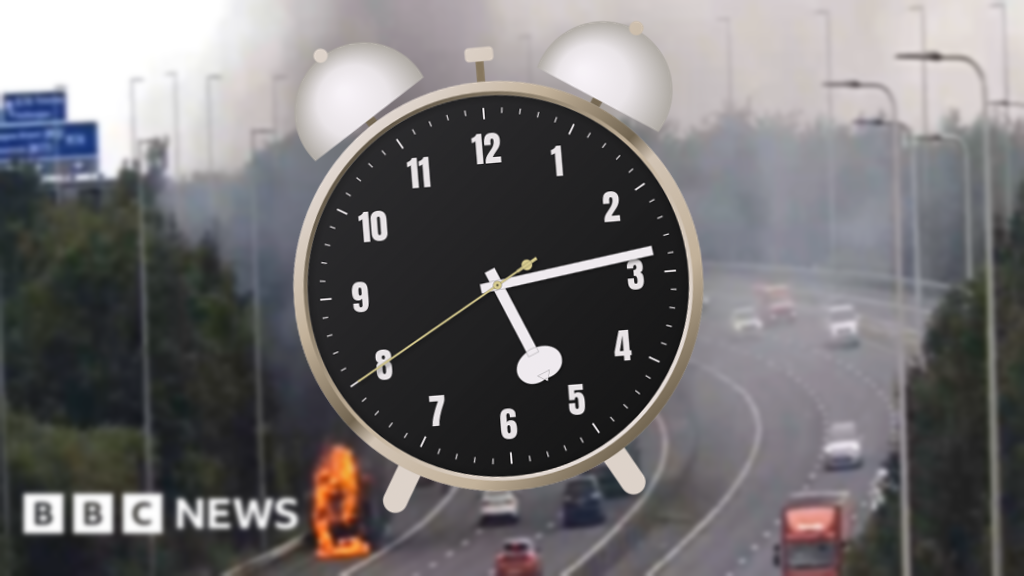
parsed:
5:13:40
